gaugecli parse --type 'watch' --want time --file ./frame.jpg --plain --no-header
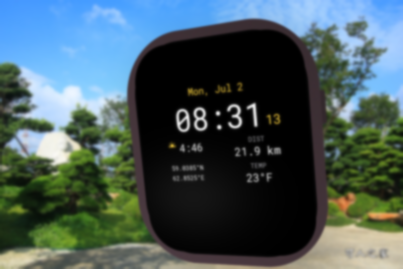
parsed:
8:31:13
